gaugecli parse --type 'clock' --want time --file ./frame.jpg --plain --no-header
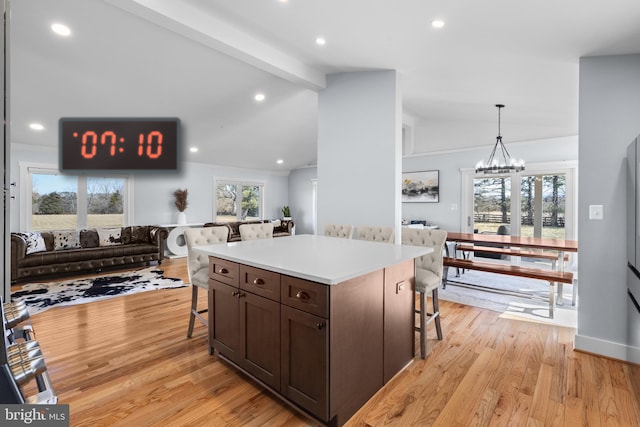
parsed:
7:10
